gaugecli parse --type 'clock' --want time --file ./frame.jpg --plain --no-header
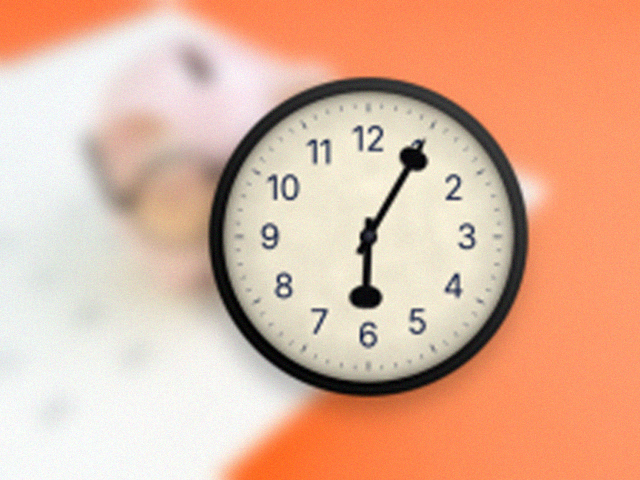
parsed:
6:05
